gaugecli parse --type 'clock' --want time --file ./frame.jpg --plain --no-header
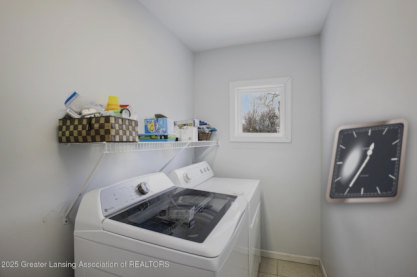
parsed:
12:35
